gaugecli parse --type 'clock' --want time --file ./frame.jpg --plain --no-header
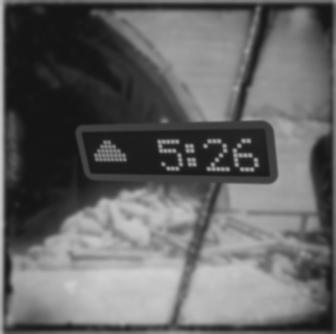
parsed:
5:26
